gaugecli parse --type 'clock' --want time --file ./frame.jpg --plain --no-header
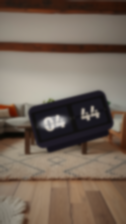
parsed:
4:44
